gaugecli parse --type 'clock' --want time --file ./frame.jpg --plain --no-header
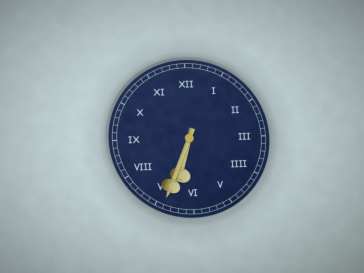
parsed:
6:34
